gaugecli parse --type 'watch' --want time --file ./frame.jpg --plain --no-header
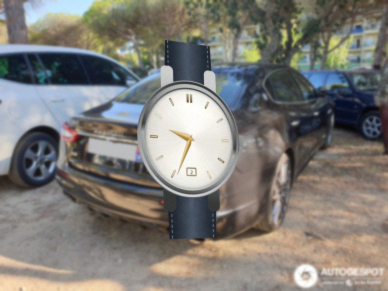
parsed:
9:34
